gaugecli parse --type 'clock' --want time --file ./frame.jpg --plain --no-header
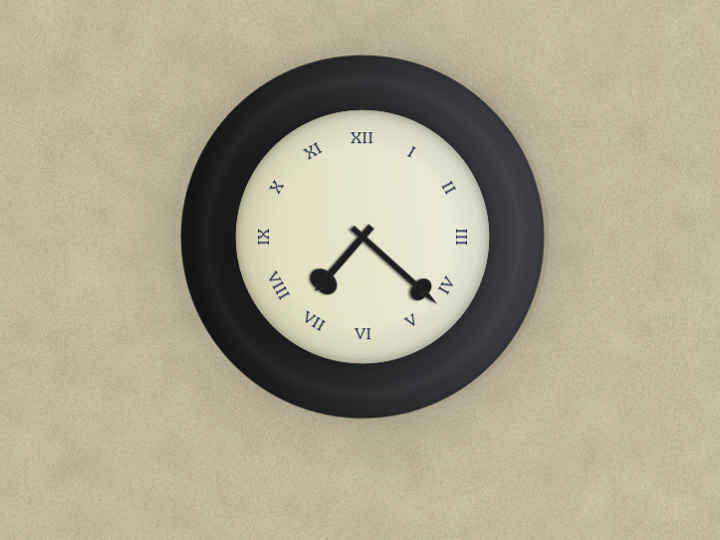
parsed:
7:22
